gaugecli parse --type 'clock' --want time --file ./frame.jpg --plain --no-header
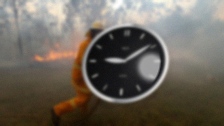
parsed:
9:09
